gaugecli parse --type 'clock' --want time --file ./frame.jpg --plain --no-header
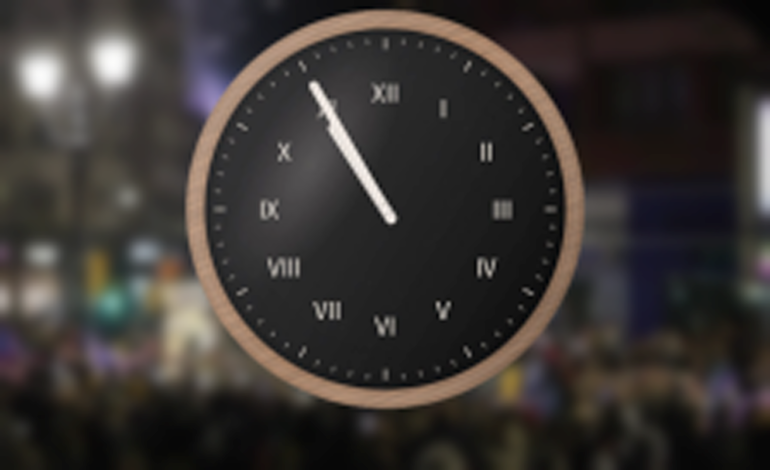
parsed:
10:55
